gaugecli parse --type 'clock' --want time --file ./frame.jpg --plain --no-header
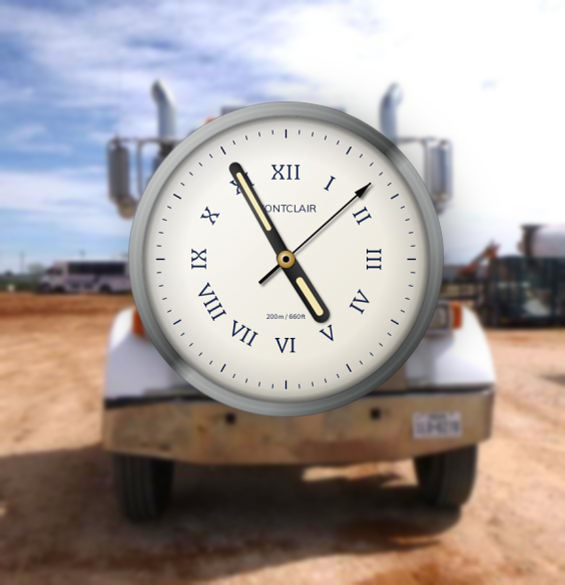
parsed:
4:55:08
